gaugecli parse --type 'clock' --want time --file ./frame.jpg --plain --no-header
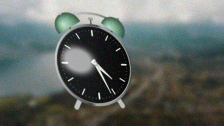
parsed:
4:26
